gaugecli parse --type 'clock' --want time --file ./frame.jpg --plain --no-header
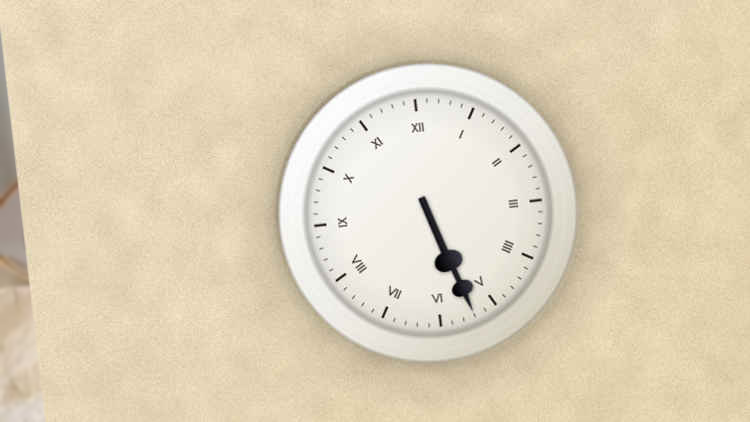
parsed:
5:27
